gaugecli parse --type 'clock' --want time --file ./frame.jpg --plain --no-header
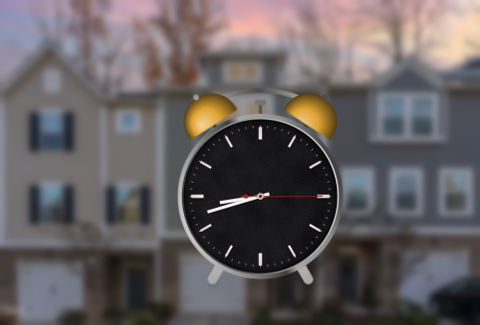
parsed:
8:42:15
